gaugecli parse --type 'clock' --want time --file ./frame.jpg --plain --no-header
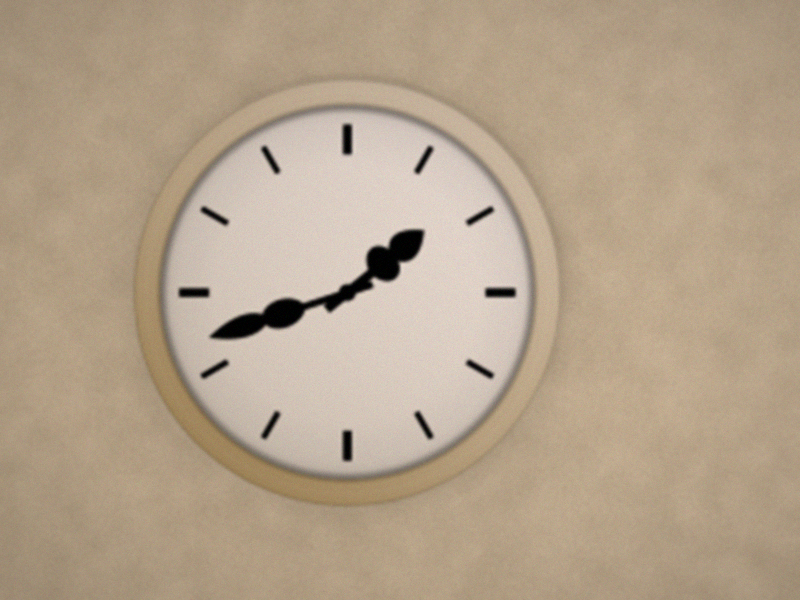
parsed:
1:42
